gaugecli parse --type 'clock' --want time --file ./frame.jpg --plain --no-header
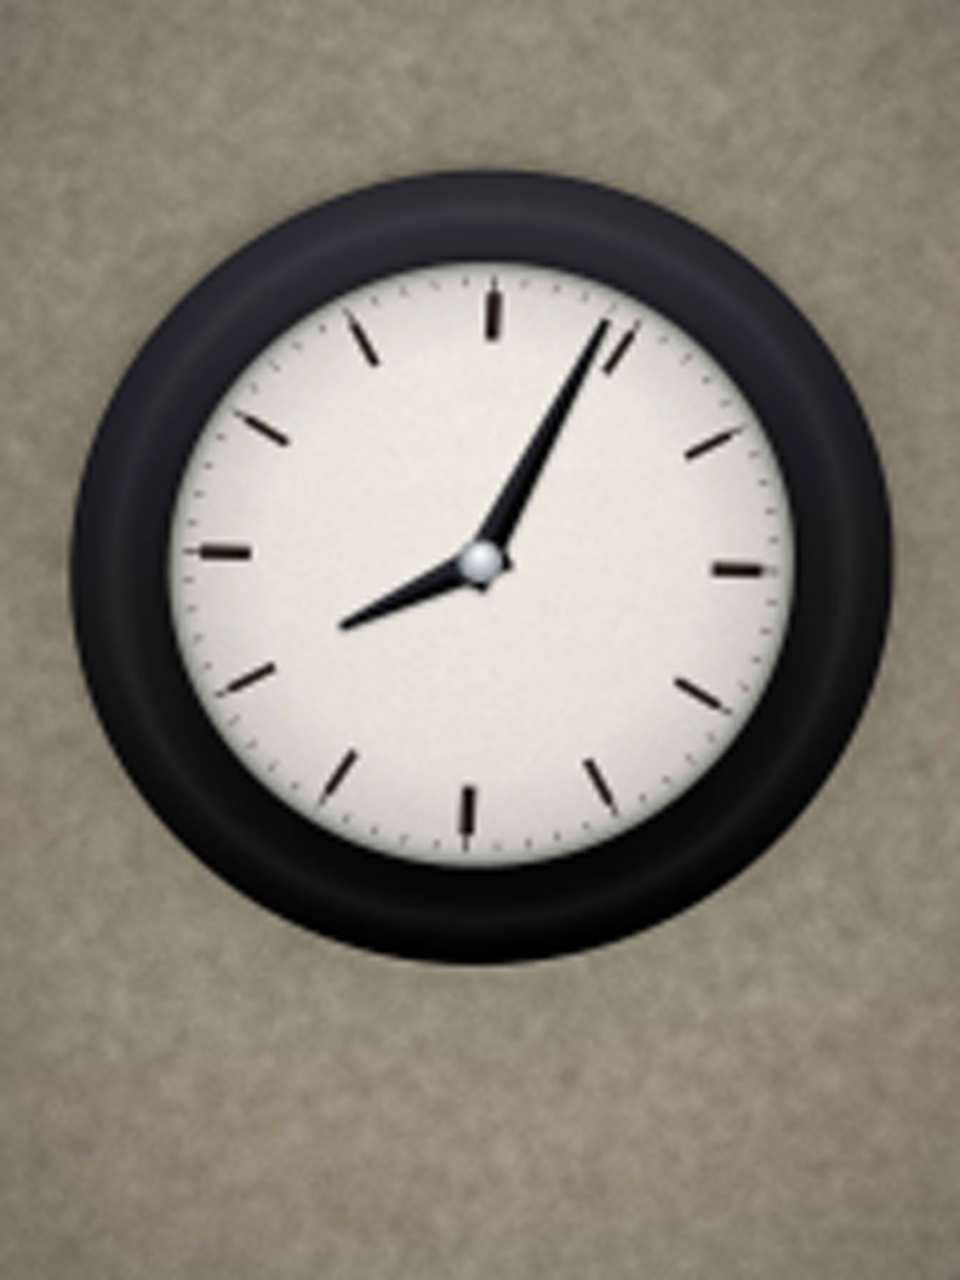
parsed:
8:04
